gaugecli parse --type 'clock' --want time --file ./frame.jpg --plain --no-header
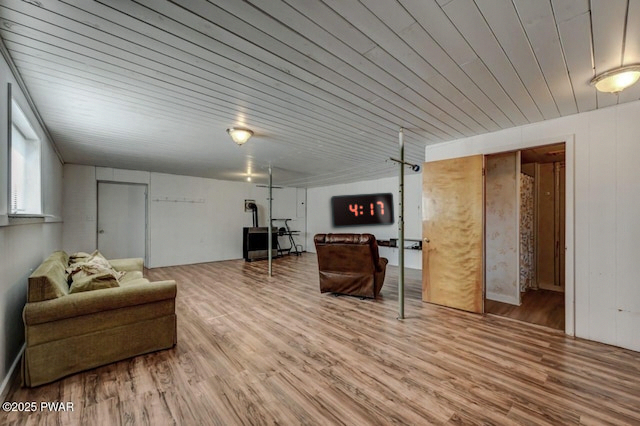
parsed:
4:17
